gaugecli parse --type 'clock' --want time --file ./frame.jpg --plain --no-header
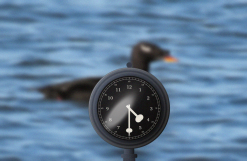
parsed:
4:30
